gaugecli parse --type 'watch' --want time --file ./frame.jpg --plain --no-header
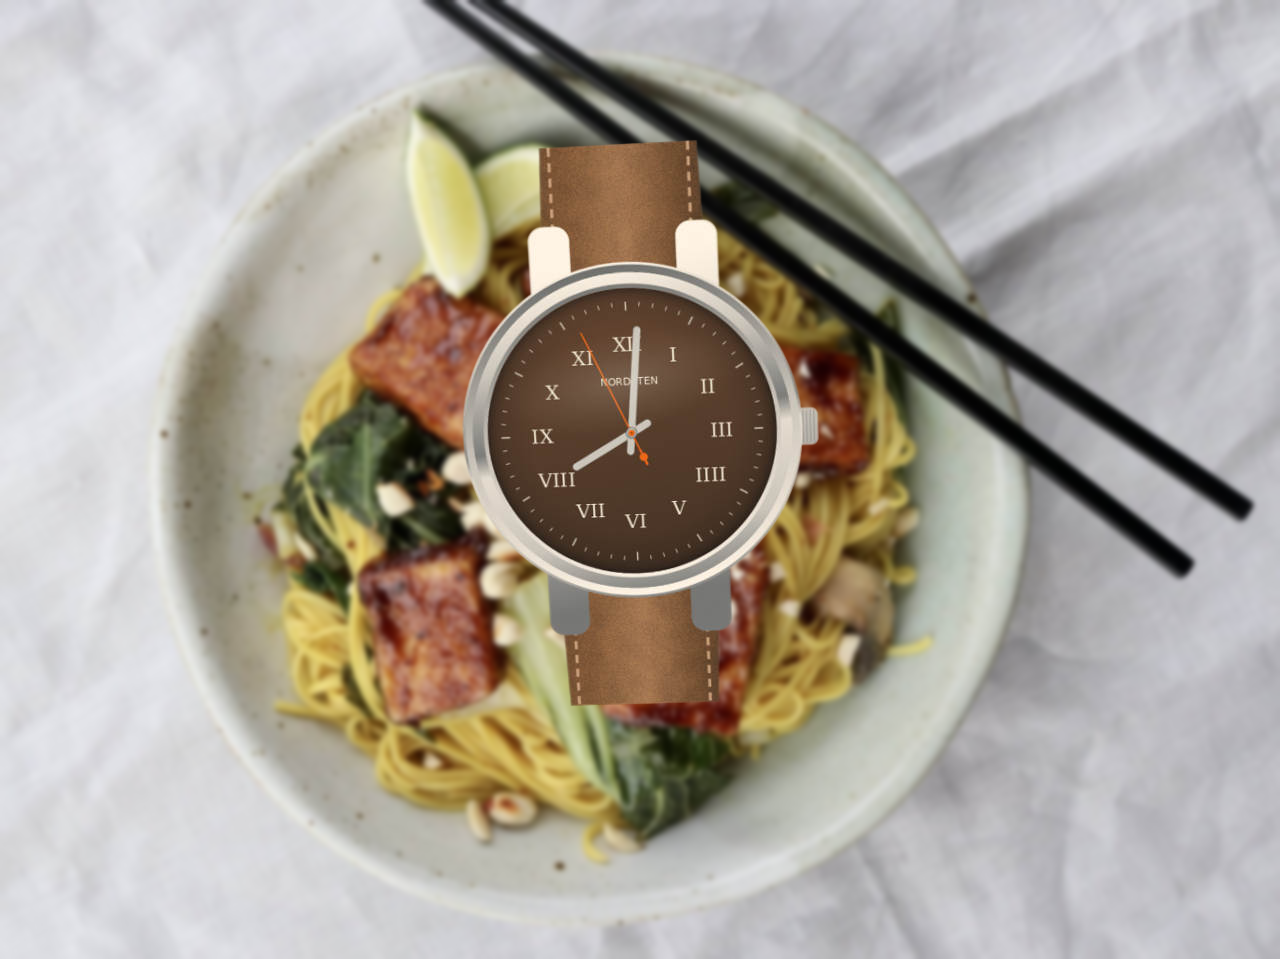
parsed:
8:00:56
